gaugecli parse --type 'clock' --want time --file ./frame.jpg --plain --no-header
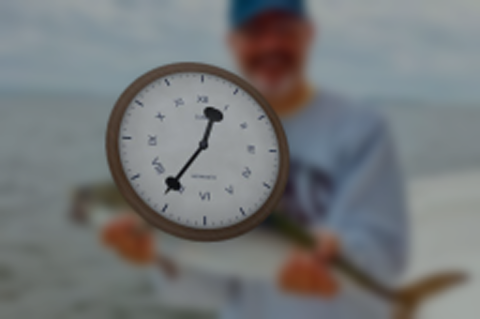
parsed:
12:36
